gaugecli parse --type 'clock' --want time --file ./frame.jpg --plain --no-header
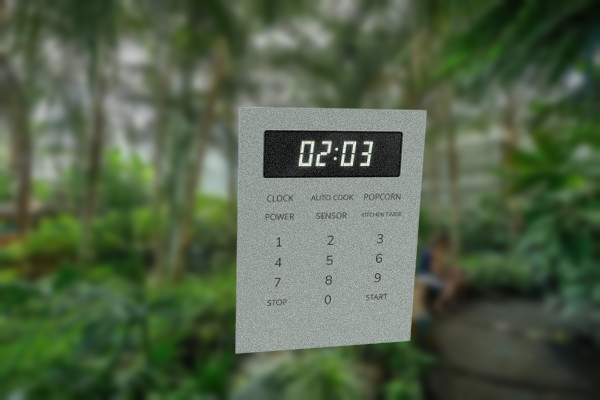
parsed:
2:03
